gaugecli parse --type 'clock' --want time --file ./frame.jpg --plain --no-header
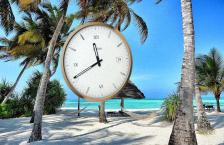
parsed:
11:41
